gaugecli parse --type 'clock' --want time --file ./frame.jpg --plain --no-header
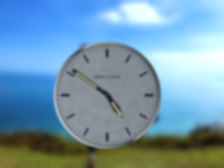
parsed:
4:51
